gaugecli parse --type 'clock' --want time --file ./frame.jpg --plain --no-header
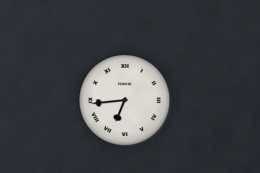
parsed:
6:44
